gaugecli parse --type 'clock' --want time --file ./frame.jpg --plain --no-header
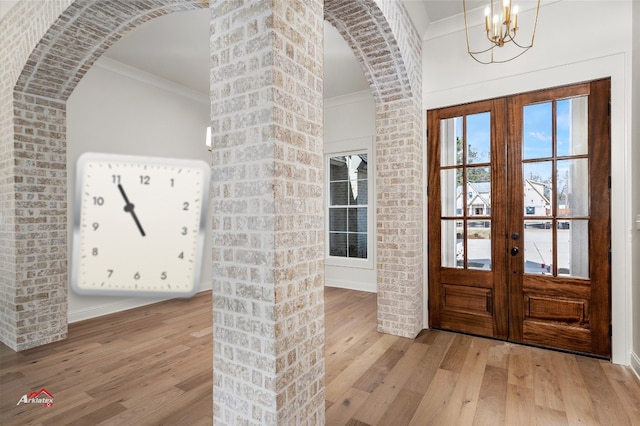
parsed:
10:55
